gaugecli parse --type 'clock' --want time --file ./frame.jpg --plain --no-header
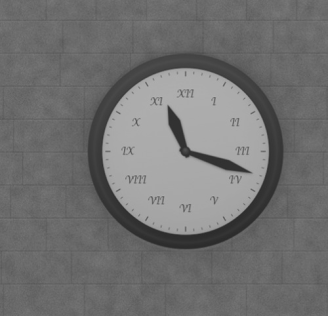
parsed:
11:18
